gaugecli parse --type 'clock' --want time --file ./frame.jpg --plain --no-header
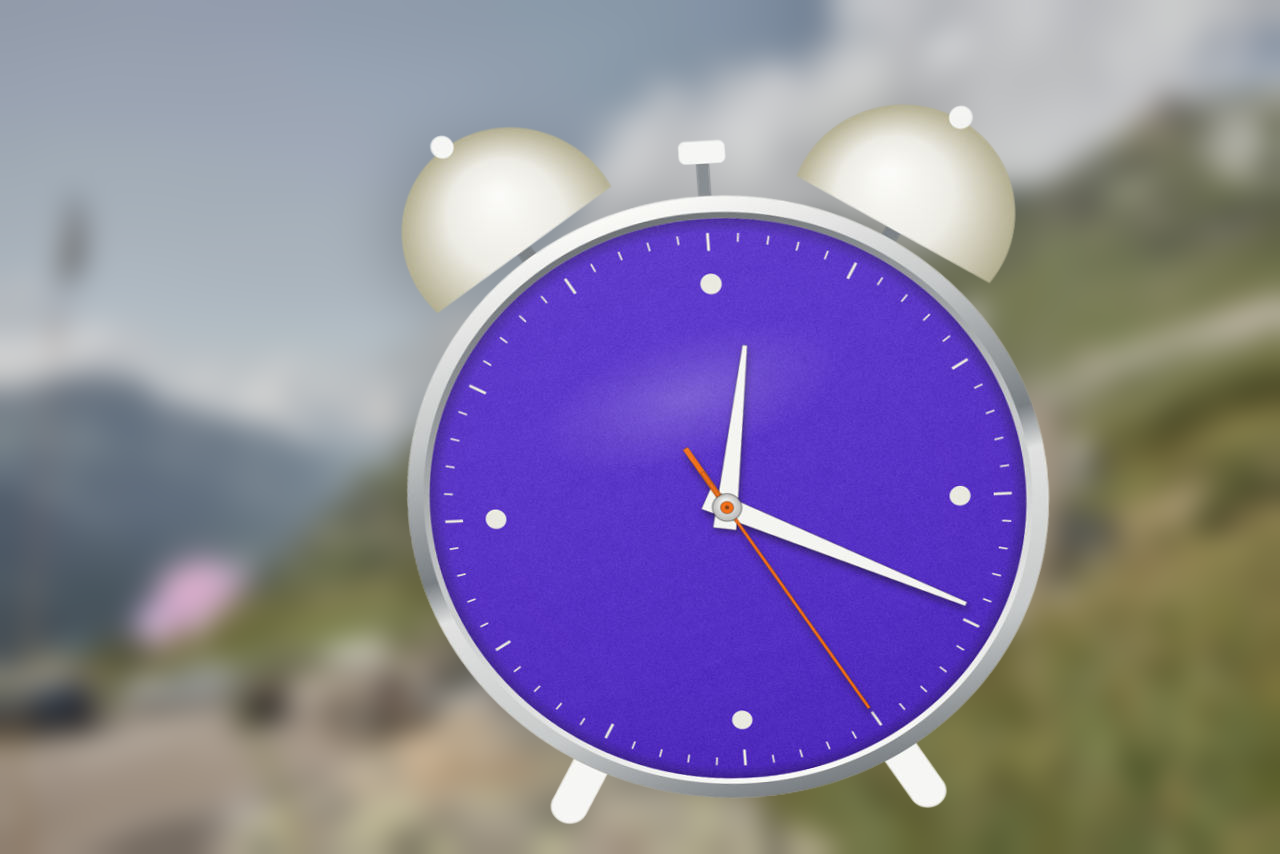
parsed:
12:19:25
